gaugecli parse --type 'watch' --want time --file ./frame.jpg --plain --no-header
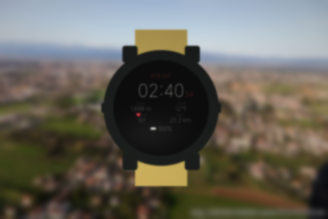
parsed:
2:40
